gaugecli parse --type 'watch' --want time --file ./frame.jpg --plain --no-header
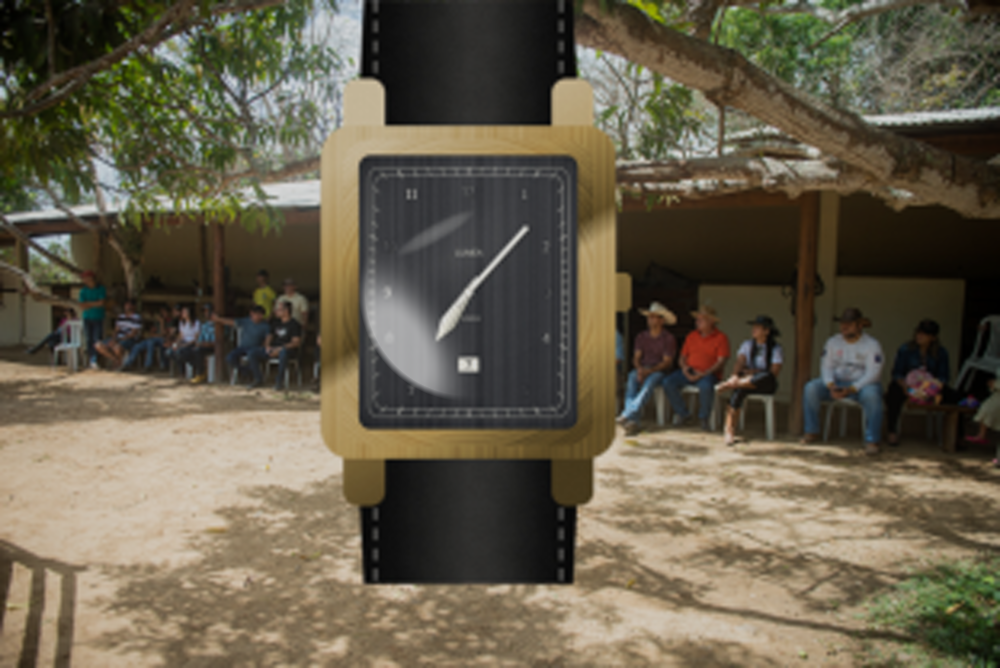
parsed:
7:07
